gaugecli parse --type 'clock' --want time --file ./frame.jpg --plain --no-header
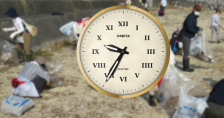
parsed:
9:35
